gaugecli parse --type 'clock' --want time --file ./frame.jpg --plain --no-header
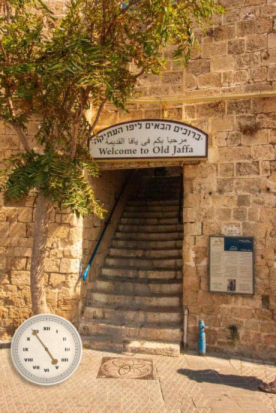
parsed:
4:54
